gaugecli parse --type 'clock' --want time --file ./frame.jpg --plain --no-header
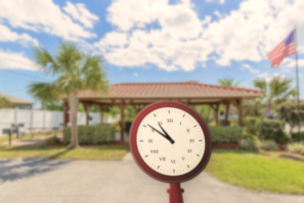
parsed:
10:51
